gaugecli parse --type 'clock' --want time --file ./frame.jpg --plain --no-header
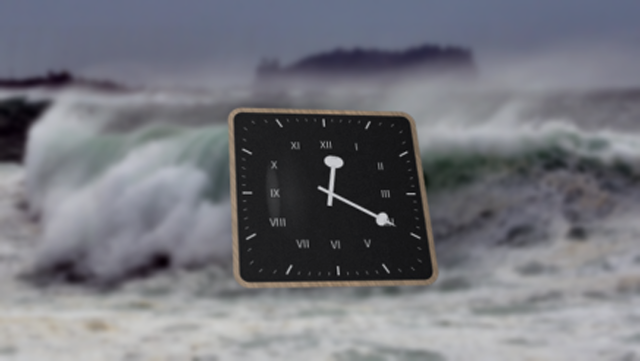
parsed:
12:20
